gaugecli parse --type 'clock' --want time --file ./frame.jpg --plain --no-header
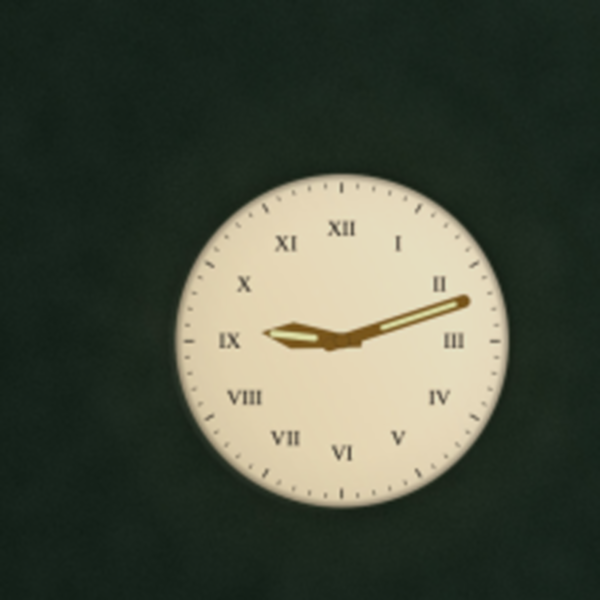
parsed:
9:12
